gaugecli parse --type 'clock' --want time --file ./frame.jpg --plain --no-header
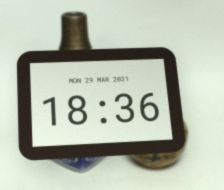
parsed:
18:36
